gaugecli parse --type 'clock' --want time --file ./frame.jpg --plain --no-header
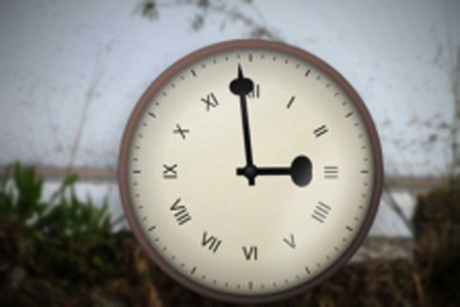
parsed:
2:59
